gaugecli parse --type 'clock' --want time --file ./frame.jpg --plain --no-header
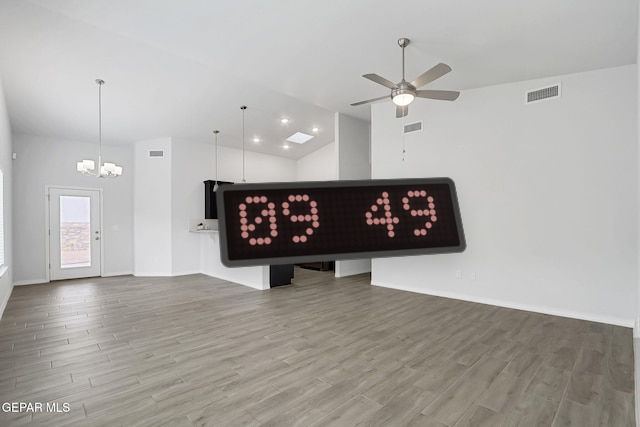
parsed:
9:49
